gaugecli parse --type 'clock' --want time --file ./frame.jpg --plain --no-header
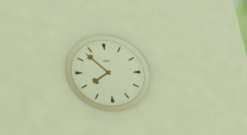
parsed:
7:53
